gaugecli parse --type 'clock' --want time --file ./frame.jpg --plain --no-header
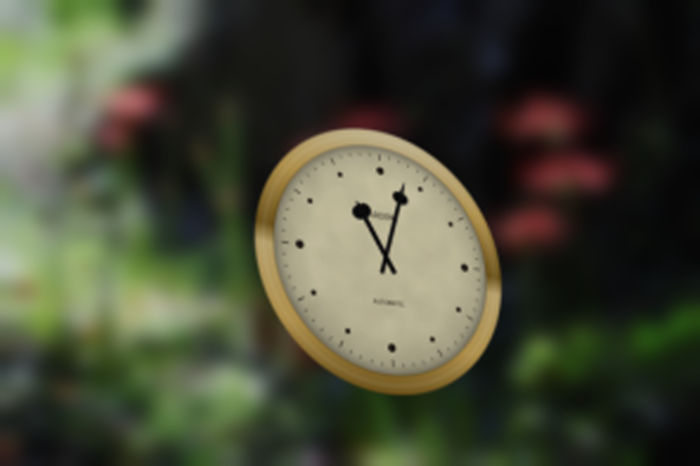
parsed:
11:03
